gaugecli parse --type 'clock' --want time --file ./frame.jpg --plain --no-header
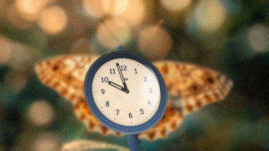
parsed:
9:58
